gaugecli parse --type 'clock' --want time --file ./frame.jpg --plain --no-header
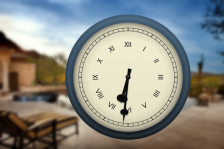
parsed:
6:31
